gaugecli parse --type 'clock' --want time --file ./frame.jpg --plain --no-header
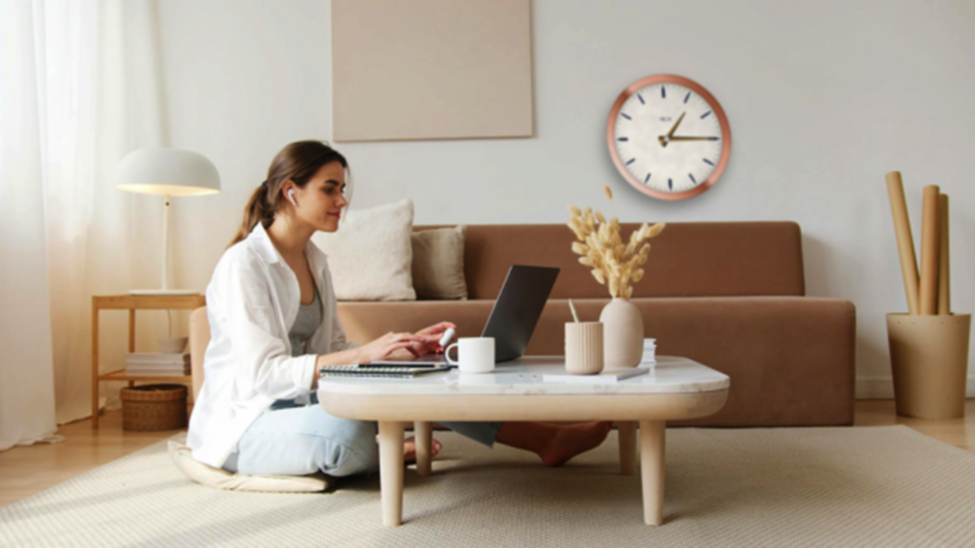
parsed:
1:15
